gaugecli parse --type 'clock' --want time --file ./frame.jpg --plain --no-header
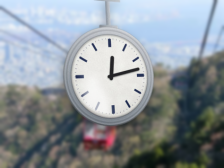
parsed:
12:13
